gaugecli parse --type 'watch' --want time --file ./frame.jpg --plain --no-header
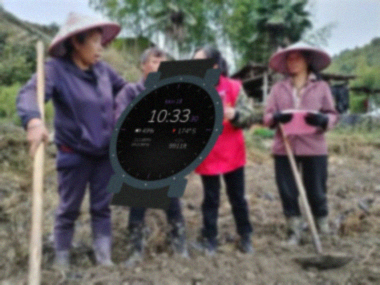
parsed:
10:33
